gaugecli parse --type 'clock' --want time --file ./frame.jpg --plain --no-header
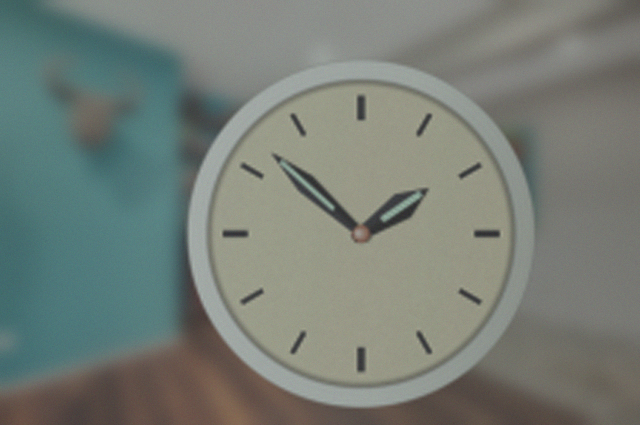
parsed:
1:52
